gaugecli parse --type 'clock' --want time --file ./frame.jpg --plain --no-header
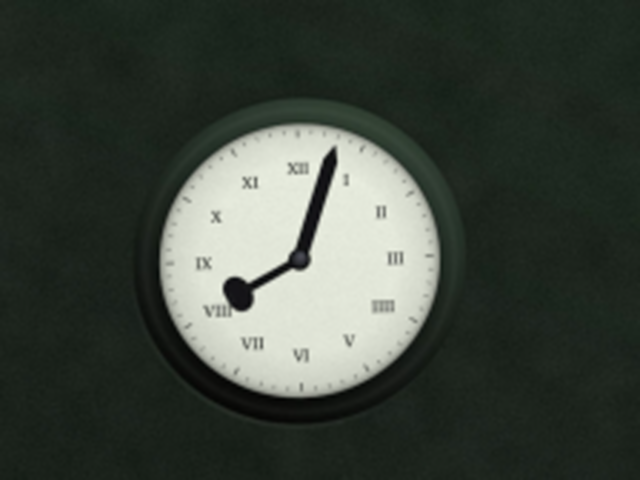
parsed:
8:03
